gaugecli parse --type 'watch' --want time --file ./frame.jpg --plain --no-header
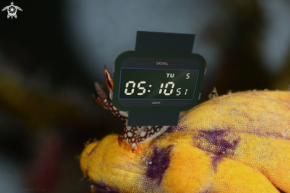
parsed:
5:10:51
